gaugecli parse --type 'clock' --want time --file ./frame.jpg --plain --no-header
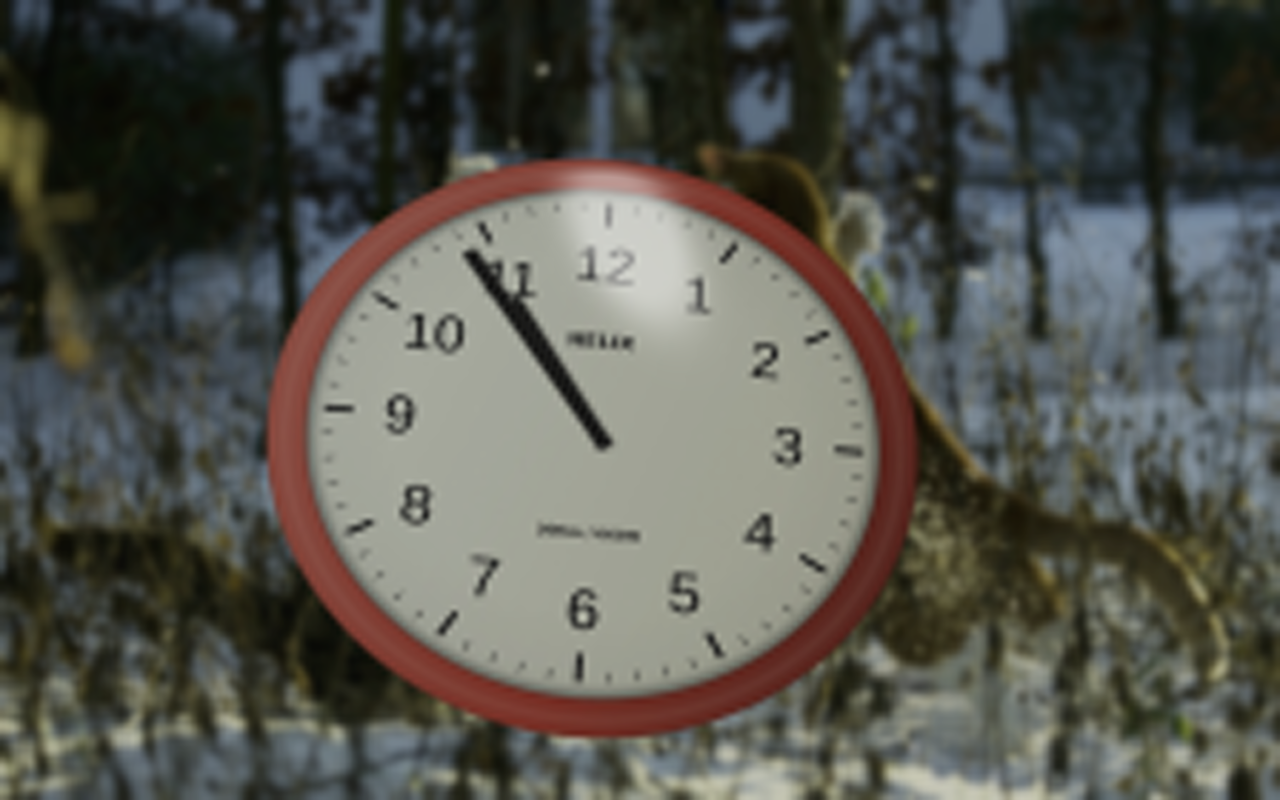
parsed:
10:54
